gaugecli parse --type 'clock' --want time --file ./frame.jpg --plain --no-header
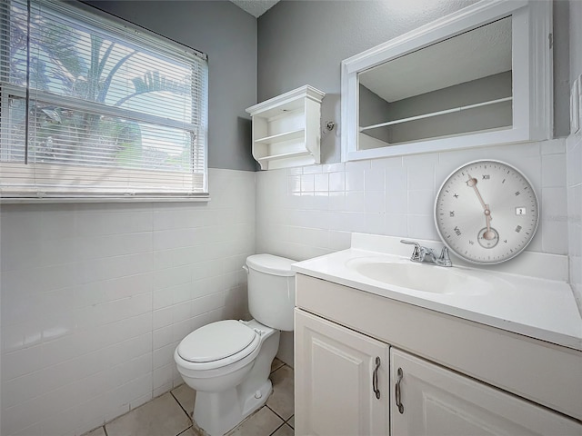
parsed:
5:56
